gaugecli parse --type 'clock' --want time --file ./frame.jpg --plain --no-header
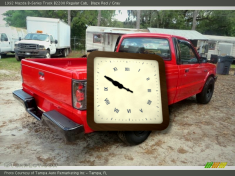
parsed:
9:50
